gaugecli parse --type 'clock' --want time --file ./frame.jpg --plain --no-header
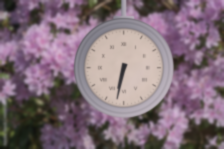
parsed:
6:32
